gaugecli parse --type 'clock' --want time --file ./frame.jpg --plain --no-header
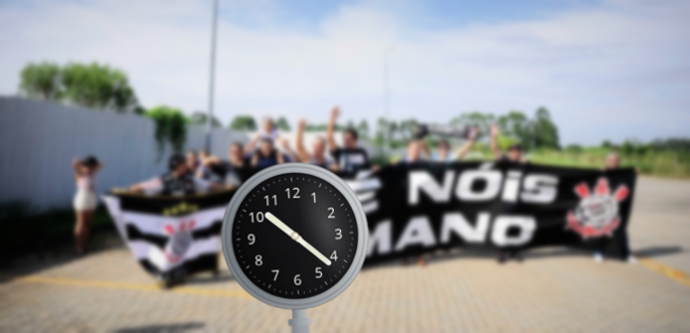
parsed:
10:22
